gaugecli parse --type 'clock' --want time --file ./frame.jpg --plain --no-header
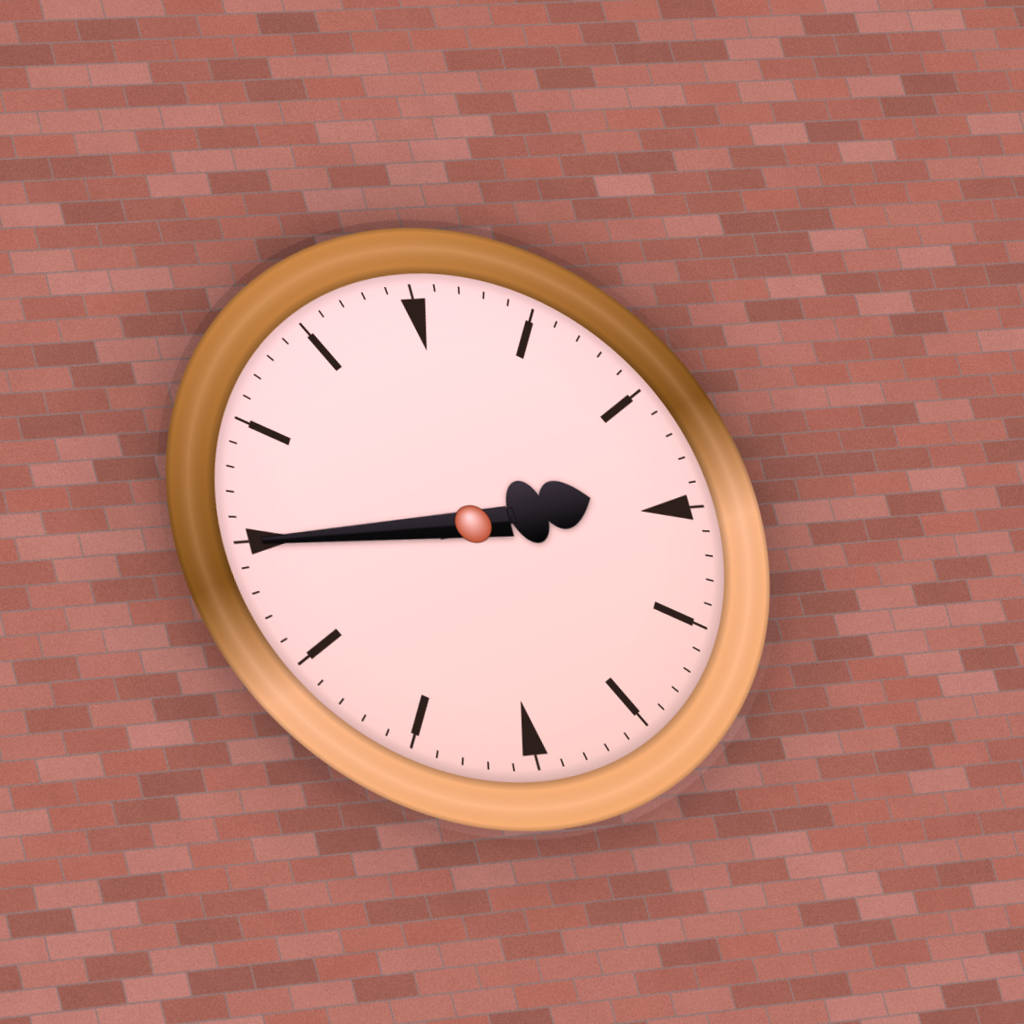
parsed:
2:45
